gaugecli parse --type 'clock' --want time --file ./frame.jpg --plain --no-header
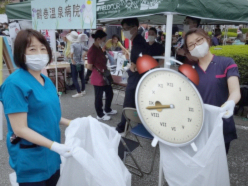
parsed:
8:43
